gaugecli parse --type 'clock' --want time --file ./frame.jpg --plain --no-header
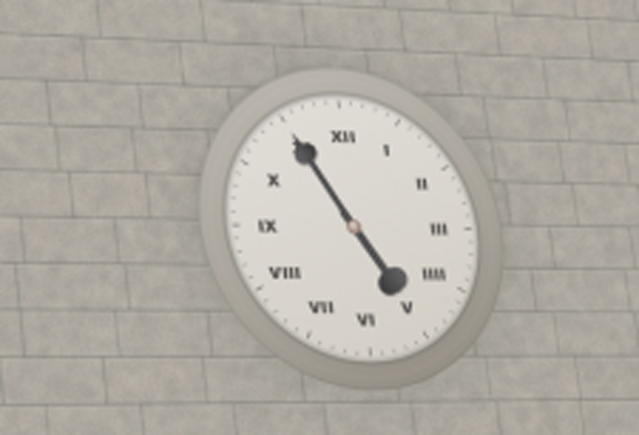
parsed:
4:55
